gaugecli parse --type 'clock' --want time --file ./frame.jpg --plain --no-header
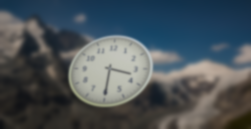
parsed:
3:30
